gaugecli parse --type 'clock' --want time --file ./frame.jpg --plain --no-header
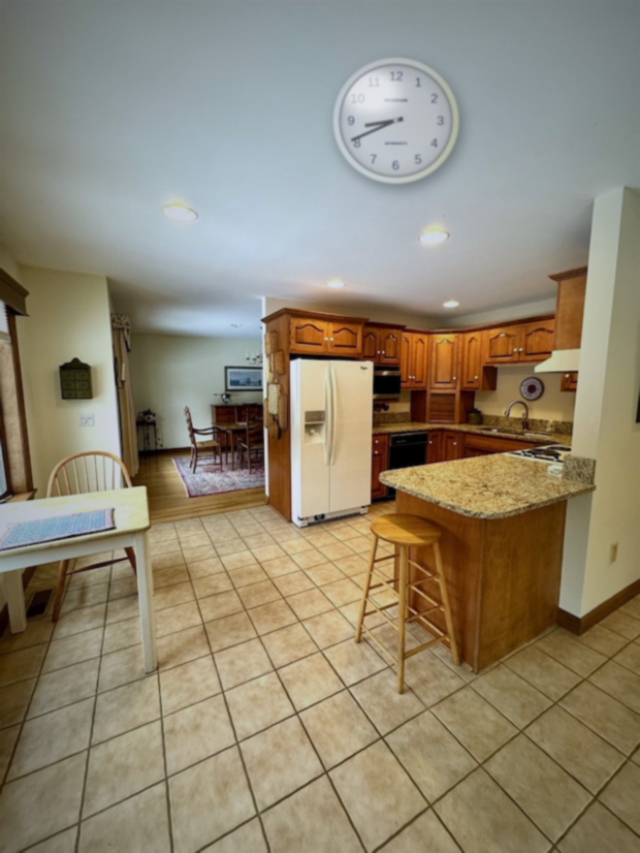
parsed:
8:41
